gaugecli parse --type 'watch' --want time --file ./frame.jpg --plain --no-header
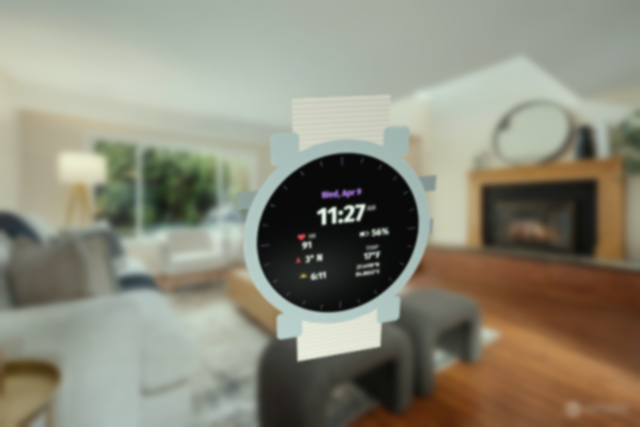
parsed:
11:27
